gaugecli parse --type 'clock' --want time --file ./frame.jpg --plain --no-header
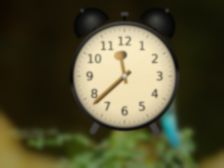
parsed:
11:38
